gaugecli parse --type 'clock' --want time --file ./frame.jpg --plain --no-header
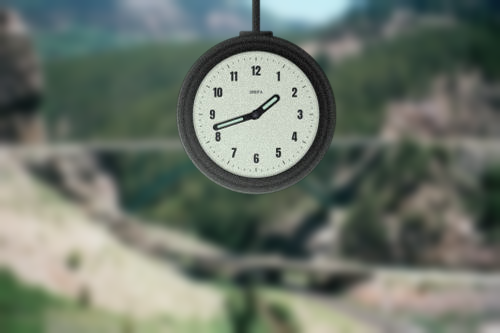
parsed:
1:42
